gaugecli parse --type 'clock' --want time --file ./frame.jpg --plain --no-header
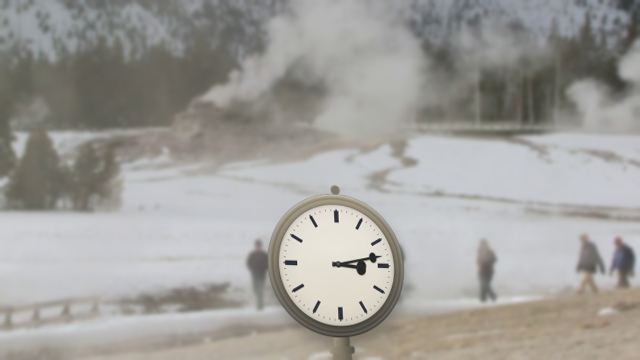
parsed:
3:13
